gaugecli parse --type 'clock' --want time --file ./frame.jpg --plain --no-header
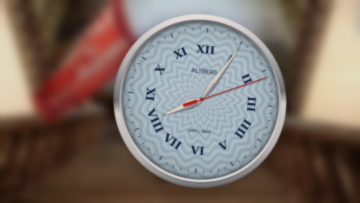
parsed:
8:05:11
